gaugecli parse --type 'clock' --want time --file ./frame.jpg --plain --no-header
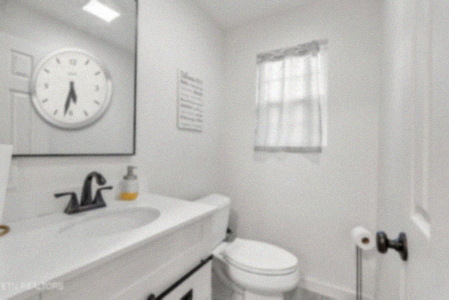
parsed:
5:32
